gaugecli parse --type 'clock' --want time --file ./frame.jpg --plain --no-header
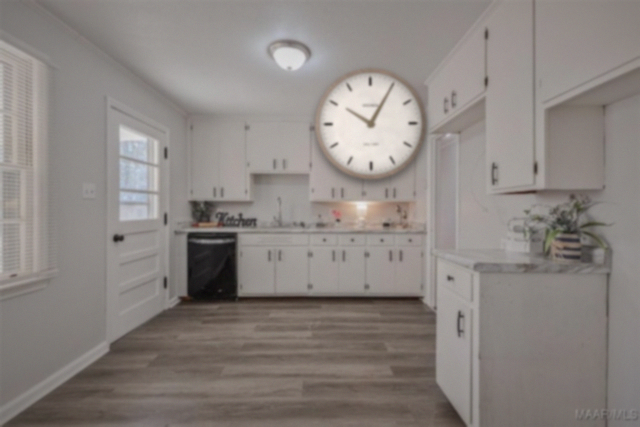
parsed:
10:05
